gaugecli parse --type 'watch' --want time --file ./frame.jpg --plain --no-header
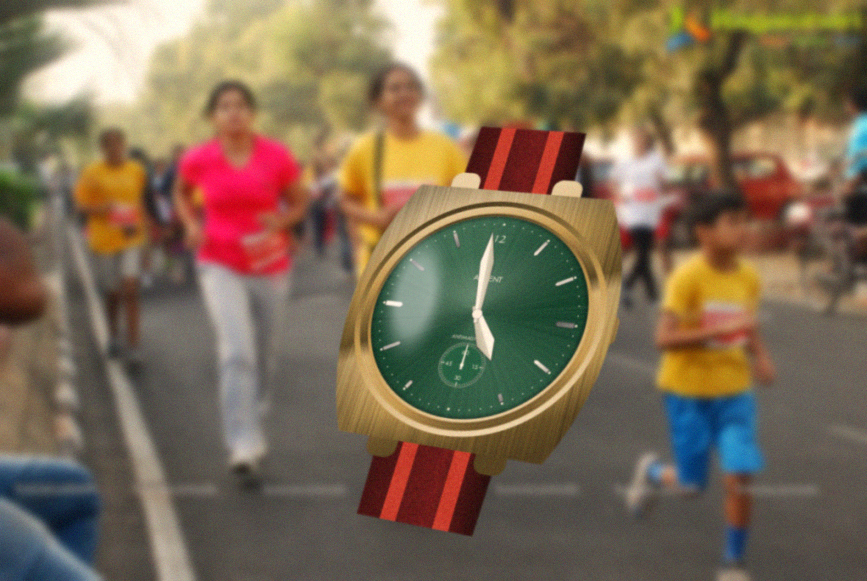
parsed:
4:59
